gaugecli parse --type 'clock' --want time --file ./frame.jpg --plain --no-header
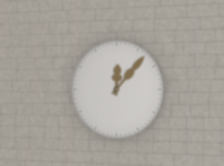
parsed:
12:07
